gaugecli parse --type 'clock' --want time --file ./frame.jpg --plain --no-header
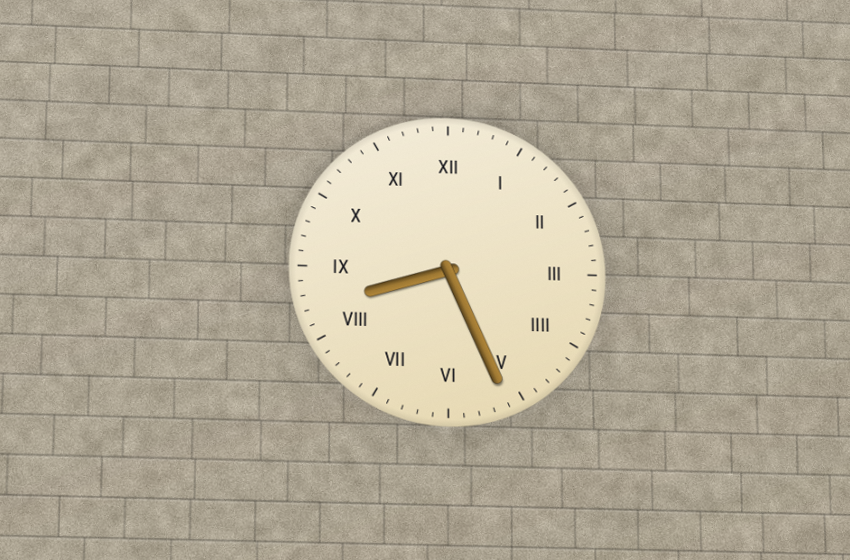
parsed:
8:26
